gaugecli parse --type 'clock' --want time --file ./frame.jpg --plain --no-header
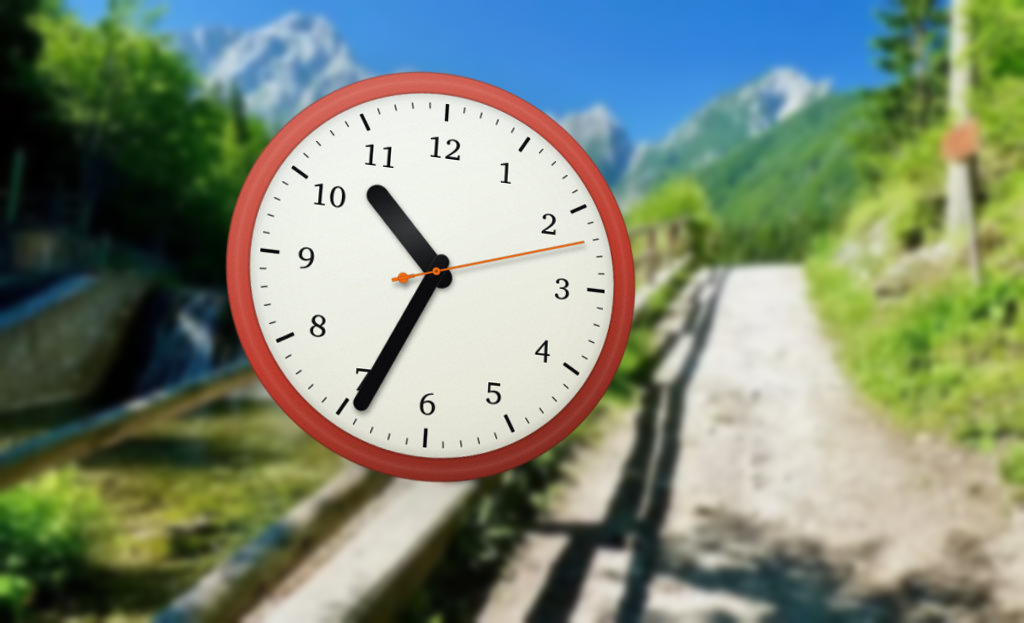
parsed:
10:34:12
